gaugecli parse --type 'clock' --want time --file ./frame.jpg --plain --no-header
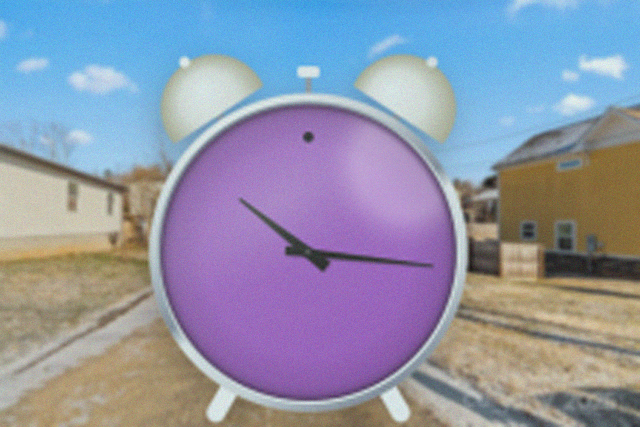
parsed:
10:16
